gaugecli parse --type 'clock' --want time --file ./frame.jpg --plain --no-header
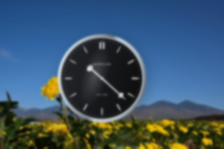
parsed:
10:22
